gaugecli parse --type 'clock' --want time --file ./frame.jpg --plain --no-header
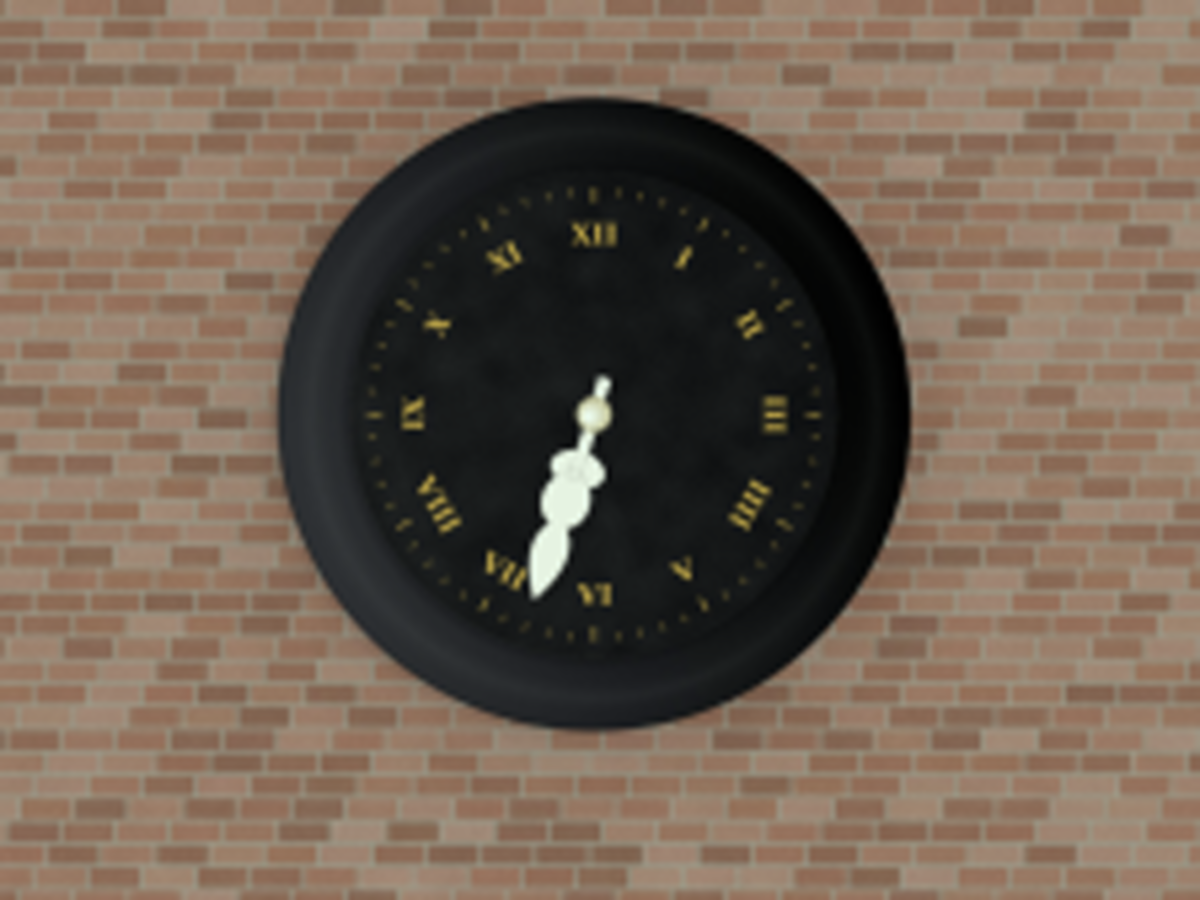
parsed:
6:33
